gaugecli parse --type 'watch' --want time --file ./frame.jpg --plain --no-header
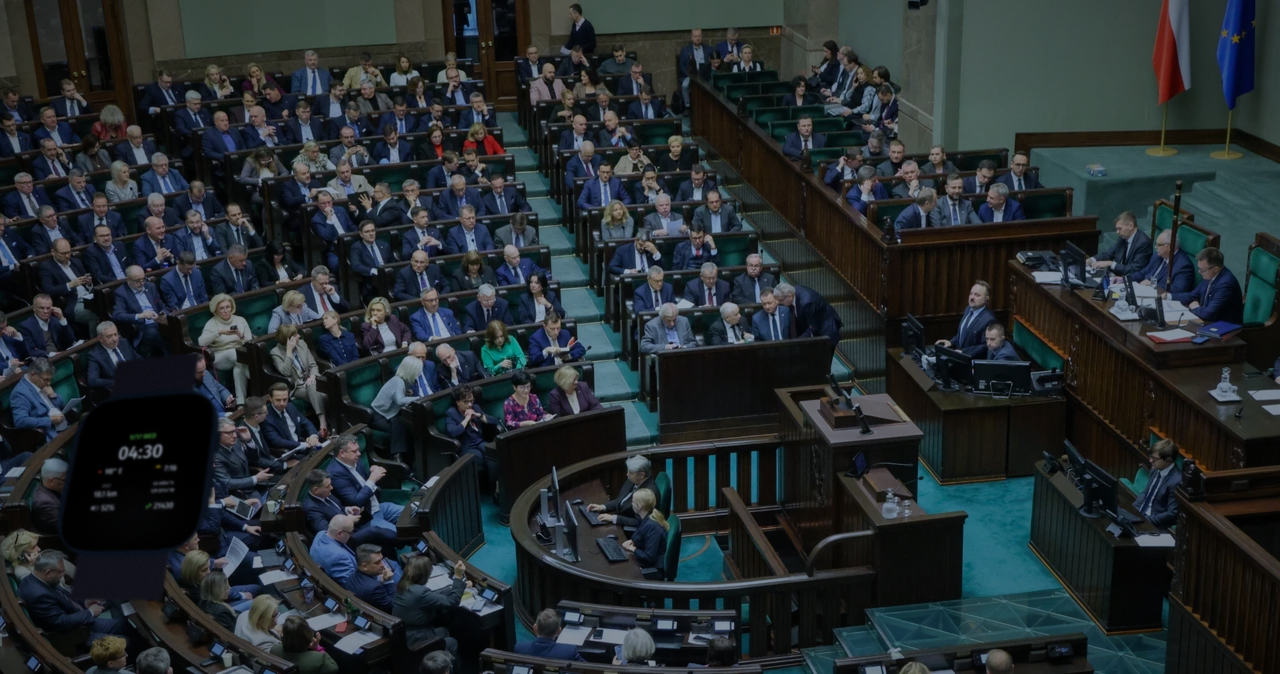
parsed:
4:30
